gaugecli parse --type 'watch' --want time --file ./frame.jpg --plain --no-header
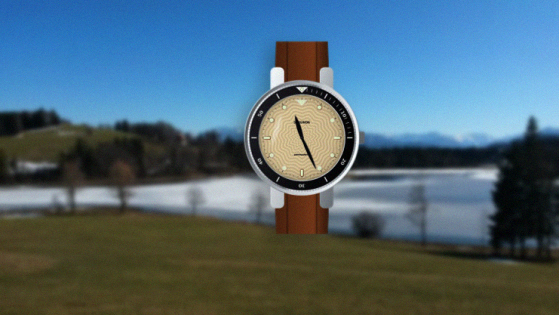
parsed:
11:26
